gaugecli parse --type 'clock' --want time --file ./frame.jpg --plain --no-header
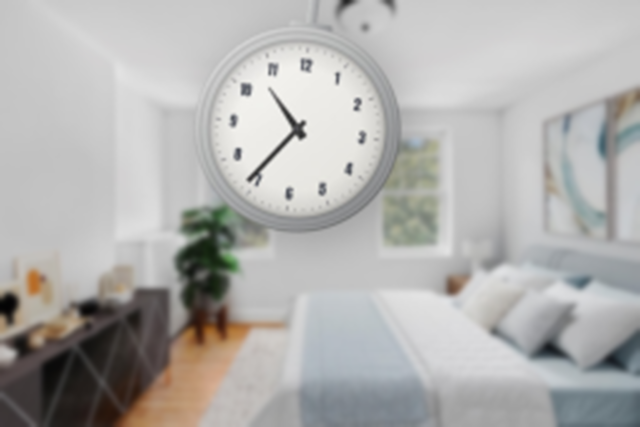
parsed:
10:36
